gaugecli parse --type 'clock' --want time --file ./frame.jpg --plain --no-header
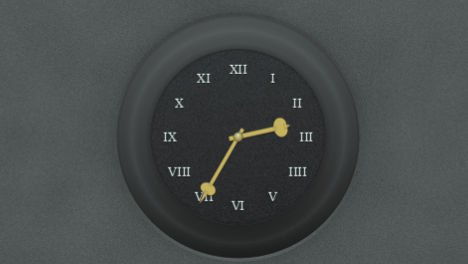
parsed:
2:35
